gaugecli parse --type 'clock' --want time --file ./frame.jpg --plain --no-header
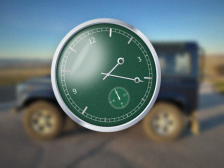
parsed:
2:21
